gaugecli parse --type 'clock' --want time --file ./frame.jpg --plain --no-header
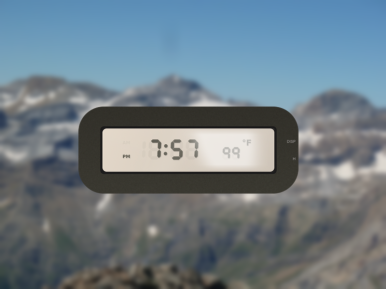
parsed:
7:57
